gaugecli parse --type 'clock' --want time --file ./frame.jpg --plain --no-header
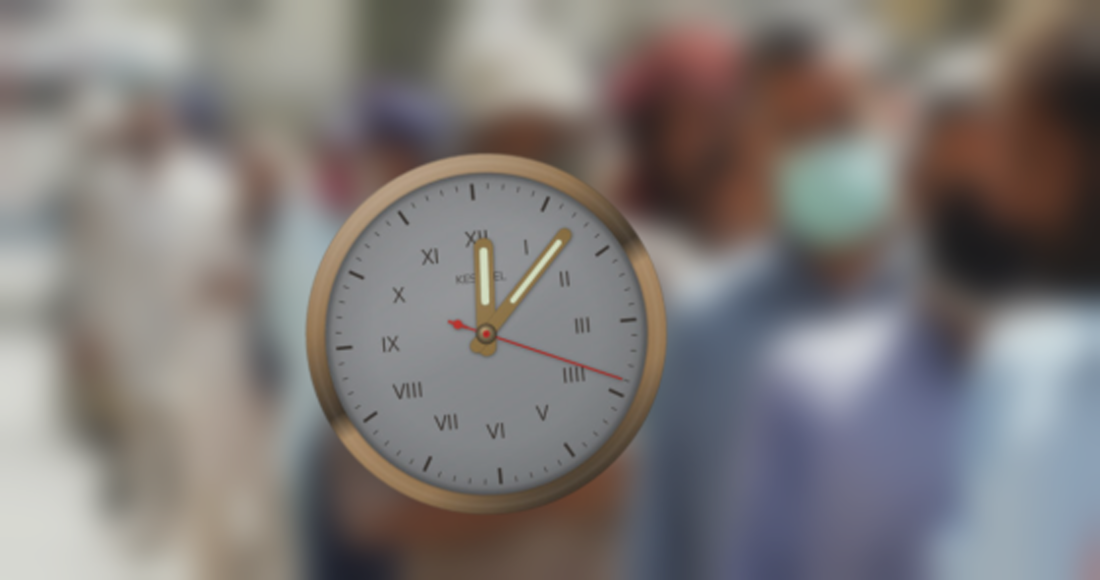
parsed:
12:07:19
